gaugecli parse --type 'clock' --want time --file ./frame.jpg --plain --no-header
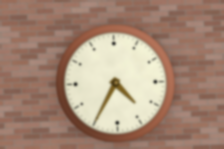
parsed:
4:35
